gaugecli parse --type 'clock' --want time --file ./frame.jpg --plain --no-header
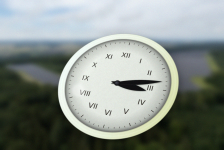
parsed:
3:13
